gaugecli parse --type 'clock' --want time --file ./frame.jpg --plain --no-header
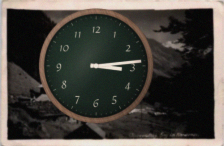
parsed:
3:14
